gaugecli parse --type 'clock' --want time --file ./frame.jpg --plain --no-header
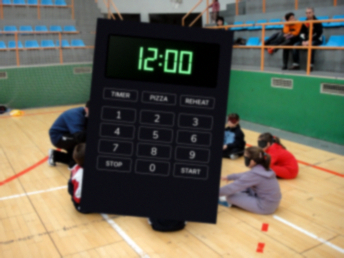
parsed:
12:00
